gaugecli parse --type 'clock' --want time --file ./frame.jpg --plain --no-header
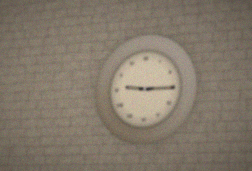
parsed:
9:15
